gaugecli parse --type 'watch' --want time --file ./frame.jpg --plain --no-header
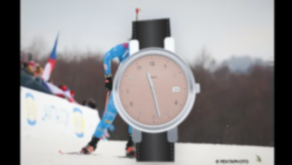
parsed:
11:28
